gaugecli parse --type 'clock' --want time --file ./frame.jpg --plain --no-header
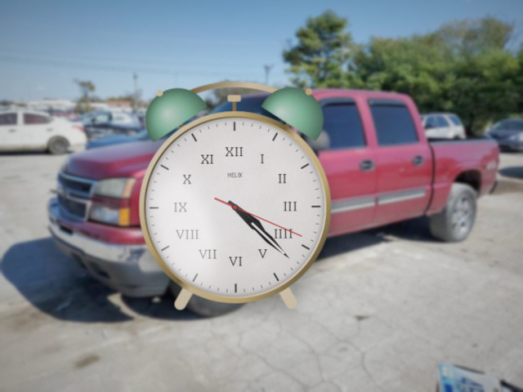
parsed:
4:22:19
